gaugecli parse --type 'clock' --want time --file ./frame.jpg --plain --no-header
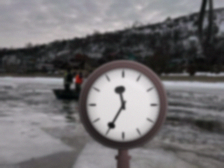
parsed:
11:35
